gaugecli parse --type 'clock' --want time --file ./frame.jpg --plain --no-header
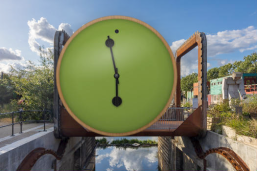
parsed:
5:58
